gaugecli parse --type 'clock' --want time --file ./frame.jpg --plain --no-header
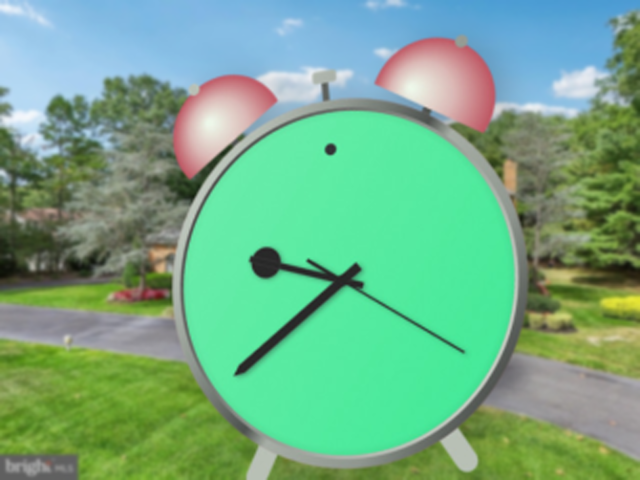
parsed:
9:39:21
